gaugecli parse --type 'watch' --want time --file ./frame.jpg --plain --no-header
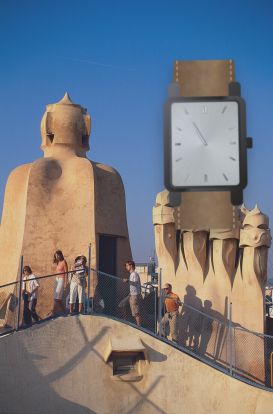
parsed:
10:55
